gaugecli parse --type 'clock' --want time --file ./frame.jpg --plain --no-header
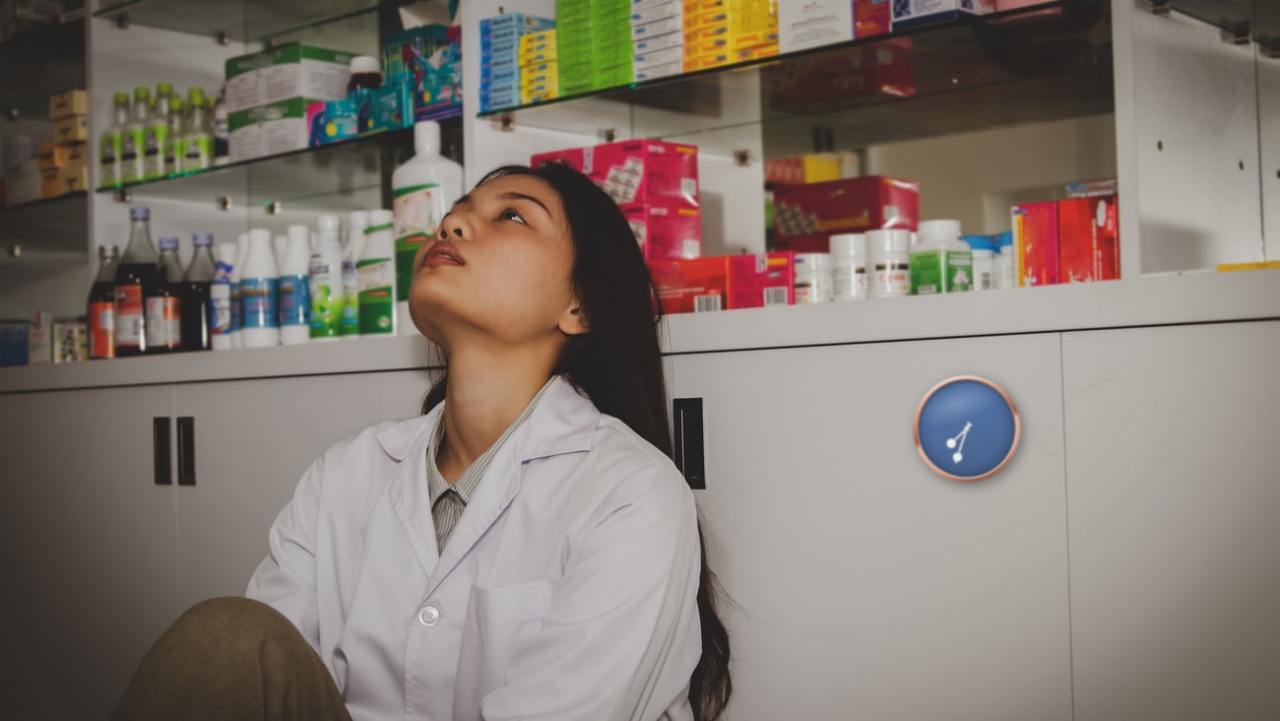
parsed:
7:33
